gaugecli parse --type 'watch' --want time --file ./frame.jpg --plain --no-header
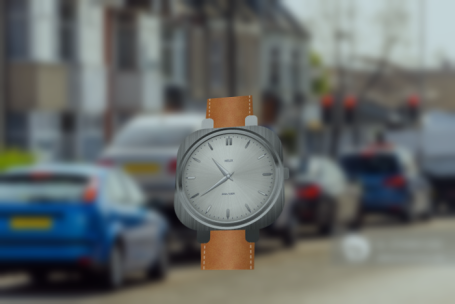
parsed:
10:39
